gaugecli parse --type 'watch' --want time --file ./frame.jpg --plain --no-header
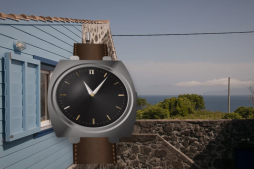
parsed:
11:06
